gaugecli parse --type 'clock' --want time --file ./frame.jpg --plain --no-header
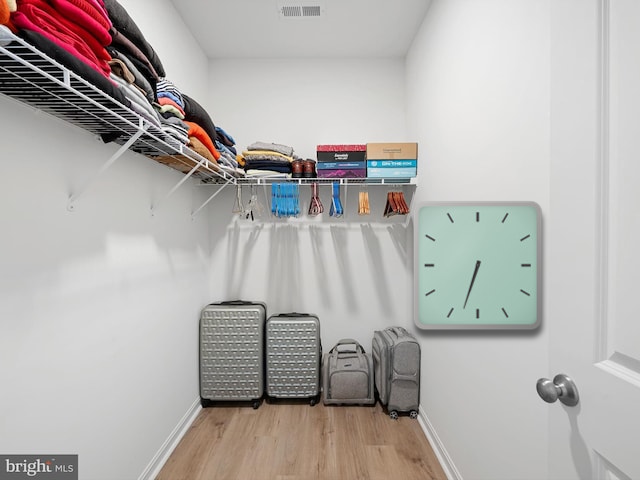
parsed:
6:33
